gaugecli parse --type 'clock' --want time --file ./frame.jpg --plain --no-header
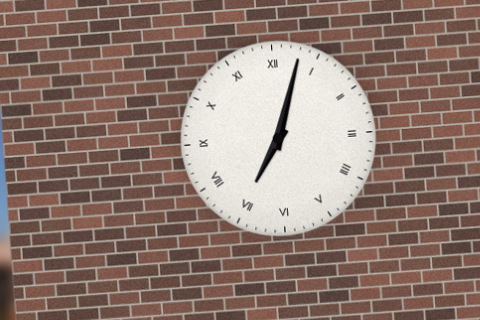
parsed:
7:03
